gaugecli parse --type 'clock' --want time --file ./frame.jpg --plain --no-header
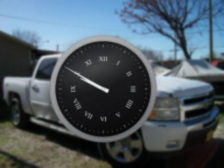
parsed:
9:50
